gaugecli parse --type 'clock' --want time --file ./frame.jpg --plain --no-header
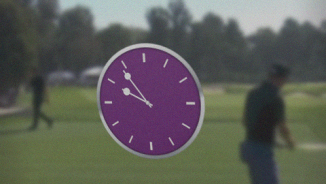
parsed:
9:54
